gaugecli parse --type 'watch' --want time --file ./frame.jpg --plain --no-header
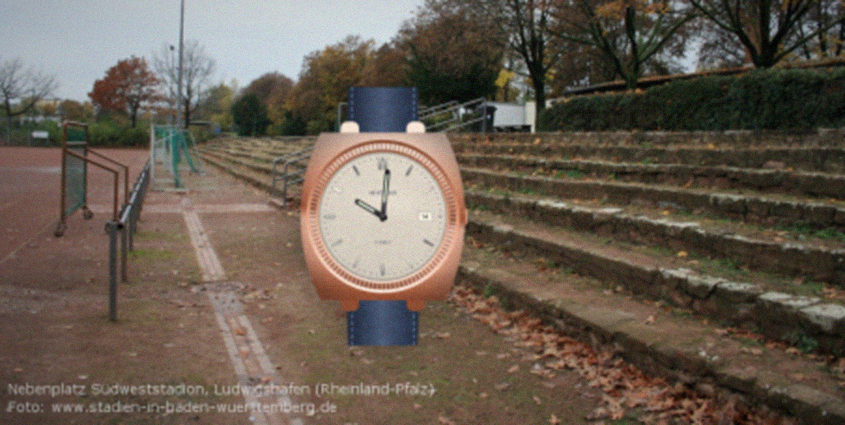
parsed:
10:01
